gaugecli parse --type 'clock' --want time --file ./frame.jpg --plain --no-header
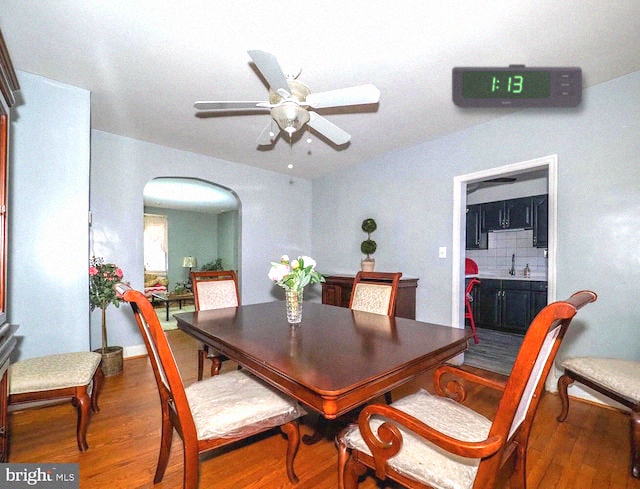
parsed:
1:13
